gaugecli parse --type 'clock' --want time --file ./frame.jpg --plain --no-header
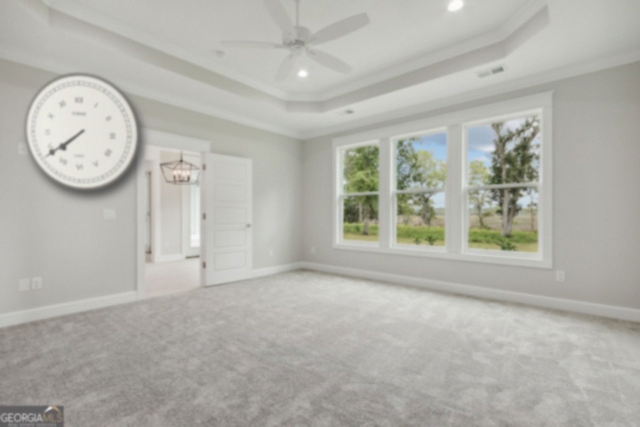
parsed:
7:39
